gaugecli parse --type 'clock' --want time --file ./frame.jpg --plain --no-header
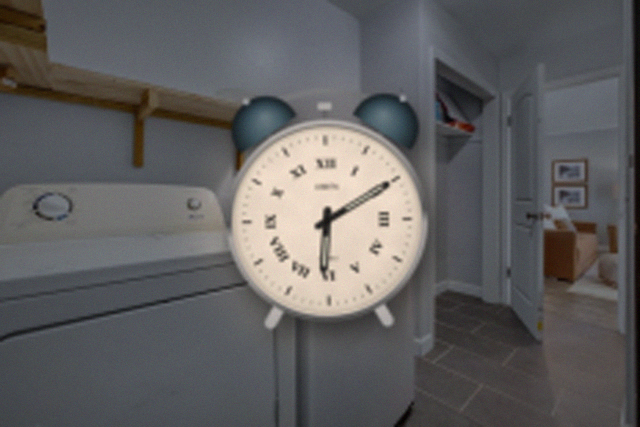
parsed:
6:10
